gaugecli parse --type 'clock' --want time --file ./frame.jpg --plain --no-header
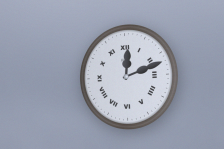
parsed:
12:12
